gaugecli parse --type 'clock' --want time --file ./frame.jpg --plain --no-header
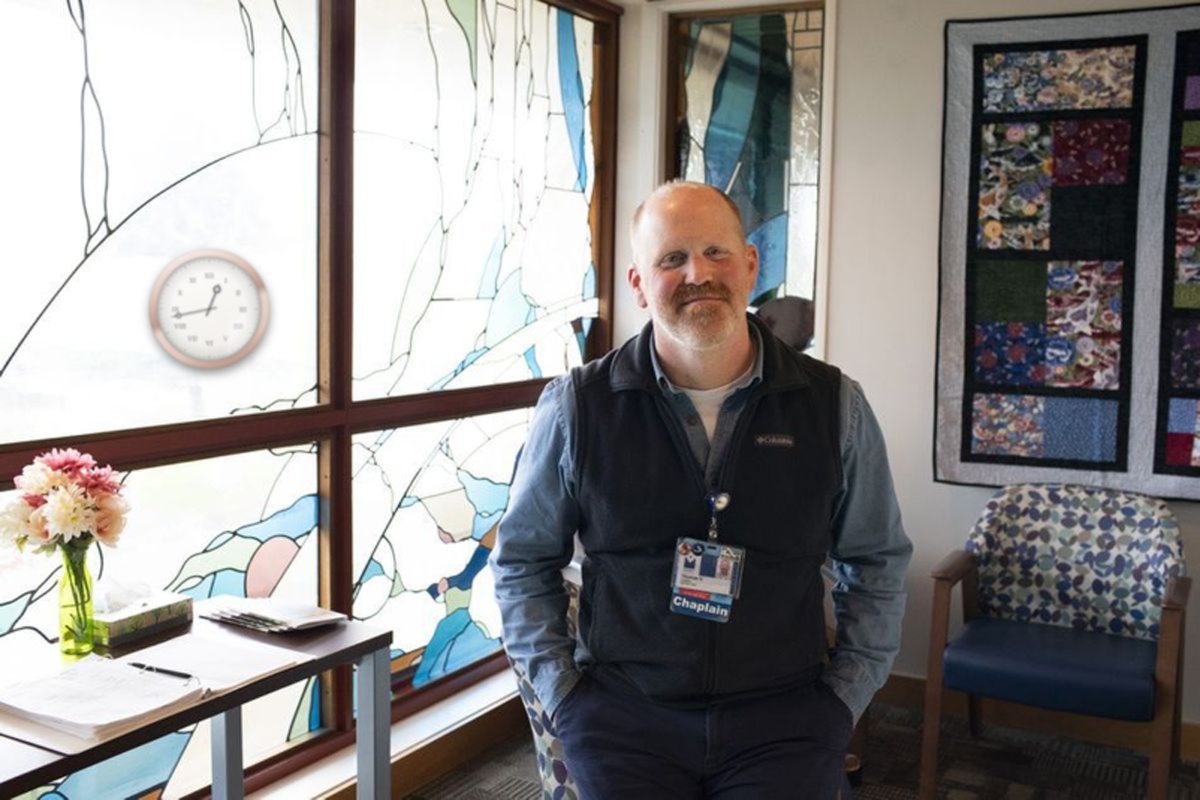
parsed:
12:43
